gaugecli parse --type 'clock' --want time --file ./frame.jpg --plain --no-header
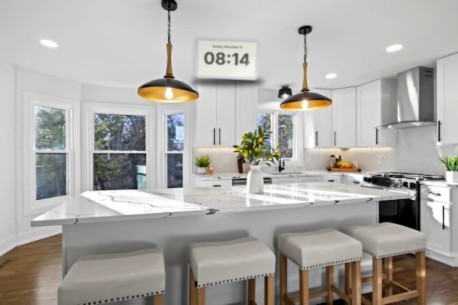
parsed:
8:14
